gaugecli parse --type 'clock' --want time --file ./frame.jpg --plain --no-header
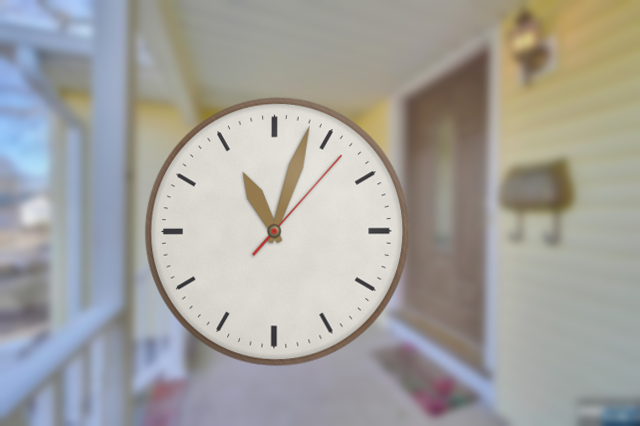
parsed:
11:03:07
